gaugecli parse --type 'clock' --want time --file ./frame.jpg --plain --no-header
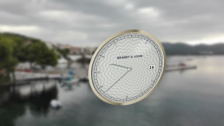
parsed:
9:38
